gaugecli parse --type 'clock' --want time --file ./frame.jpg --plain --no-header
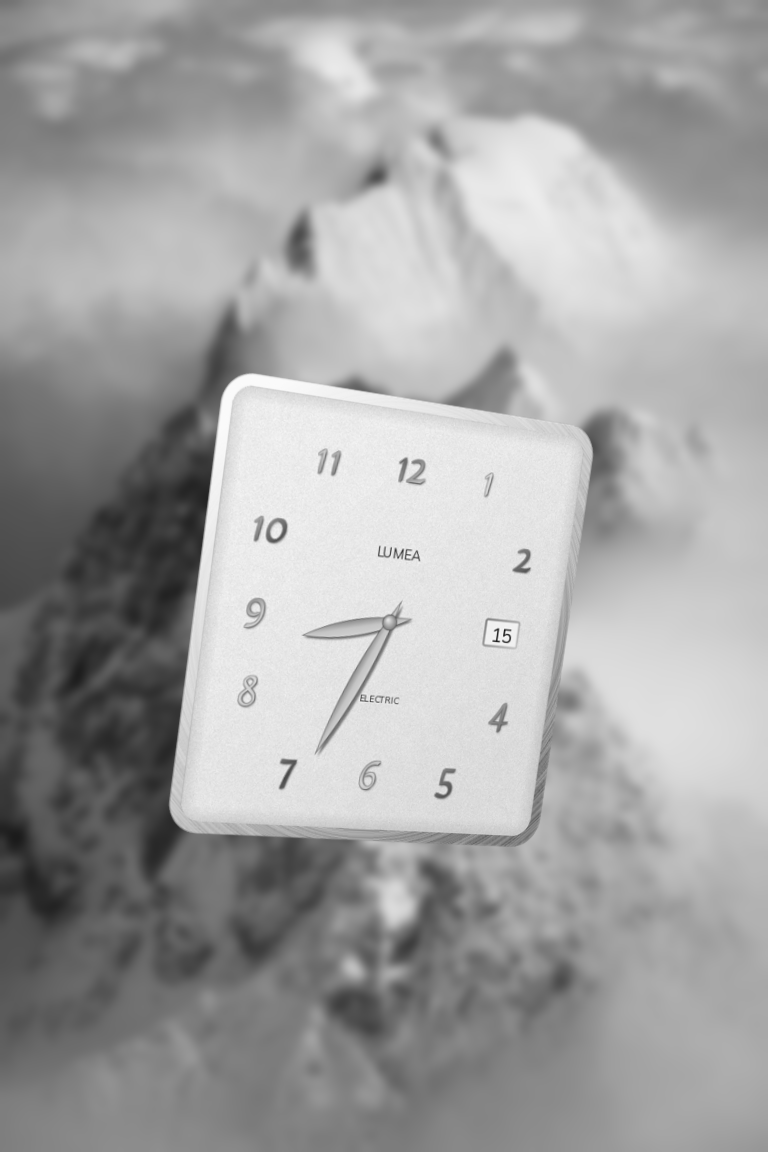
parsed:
8:34
